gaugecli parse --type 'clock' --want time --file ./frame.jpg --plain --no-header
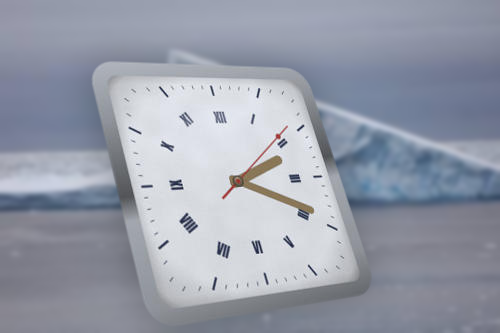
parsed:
2:19:09
